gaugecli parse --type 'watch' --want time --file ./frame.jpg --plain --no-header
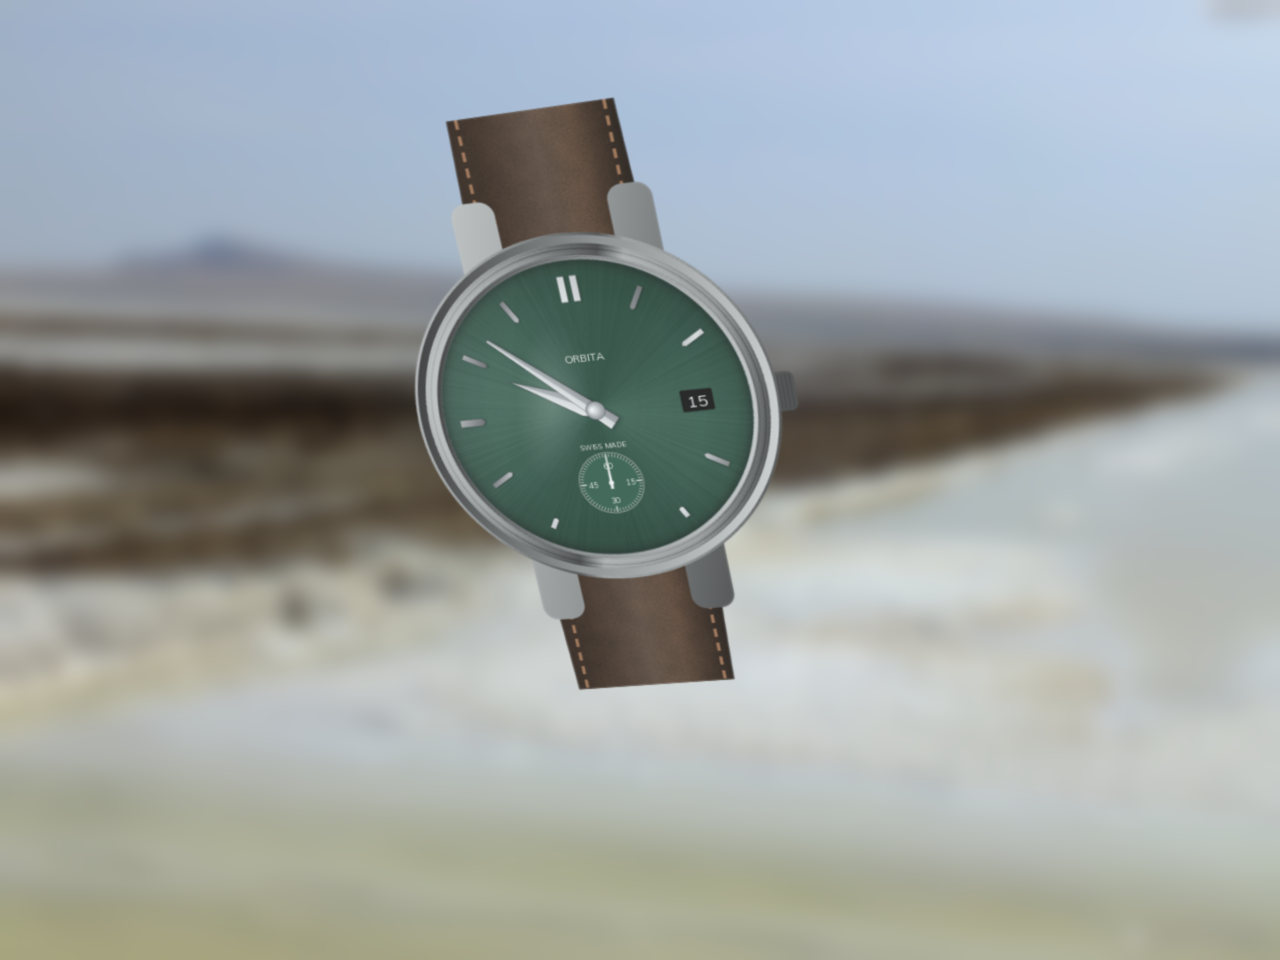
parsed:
9:52
